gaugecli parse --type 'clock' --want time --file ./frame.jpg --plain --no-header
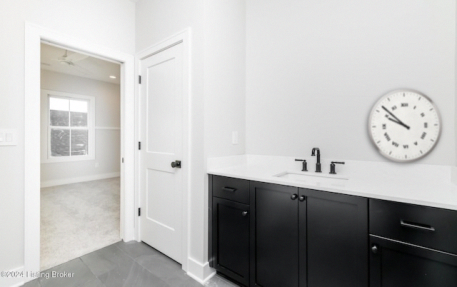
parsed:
9:52
